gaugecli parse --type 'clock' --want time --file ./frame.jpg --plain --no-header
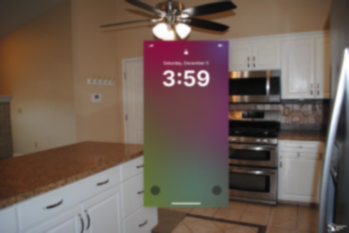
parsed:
3:59
